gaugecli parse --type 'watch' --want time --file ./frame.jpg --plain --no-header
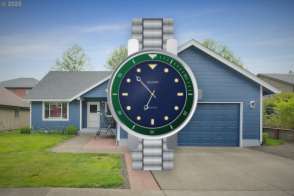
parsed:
6:53
